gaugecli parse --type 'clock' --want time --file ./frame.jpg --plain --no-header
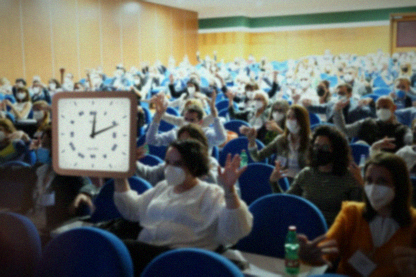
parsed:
12:11
